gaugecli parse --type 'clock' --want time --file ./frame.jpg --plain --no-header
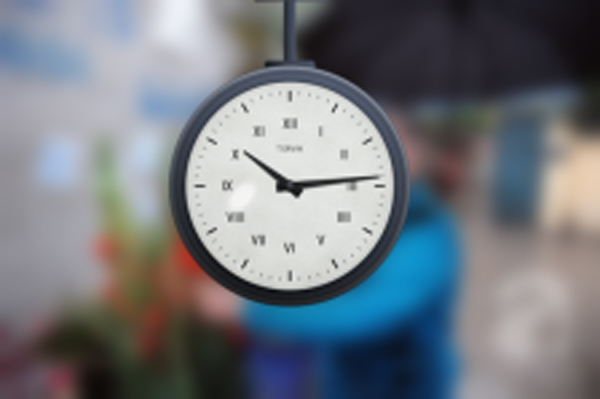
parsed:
10:14
